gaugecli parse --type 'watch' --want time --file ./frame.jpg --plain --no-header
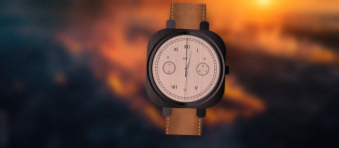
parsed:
12:30
